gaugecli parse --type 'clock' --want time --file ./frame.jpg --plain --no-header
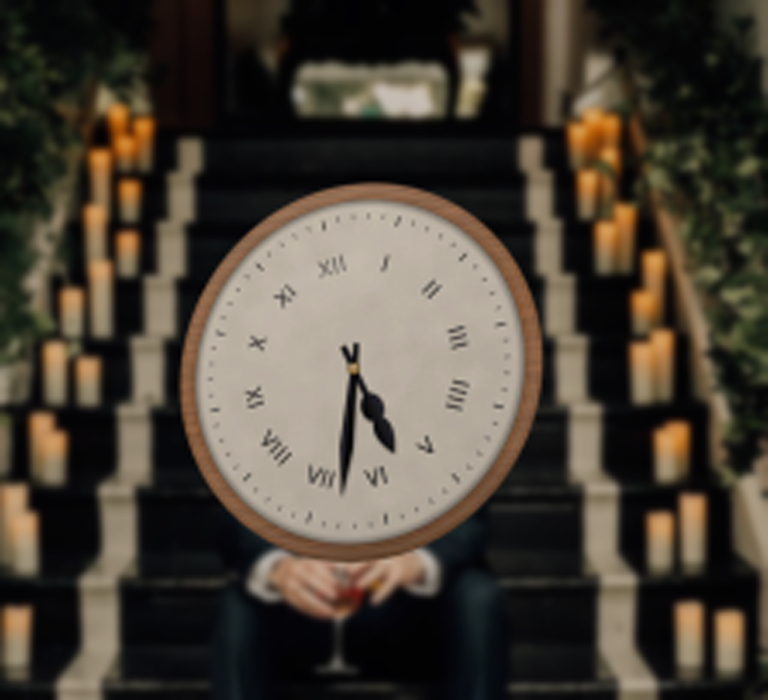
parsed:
5:33
